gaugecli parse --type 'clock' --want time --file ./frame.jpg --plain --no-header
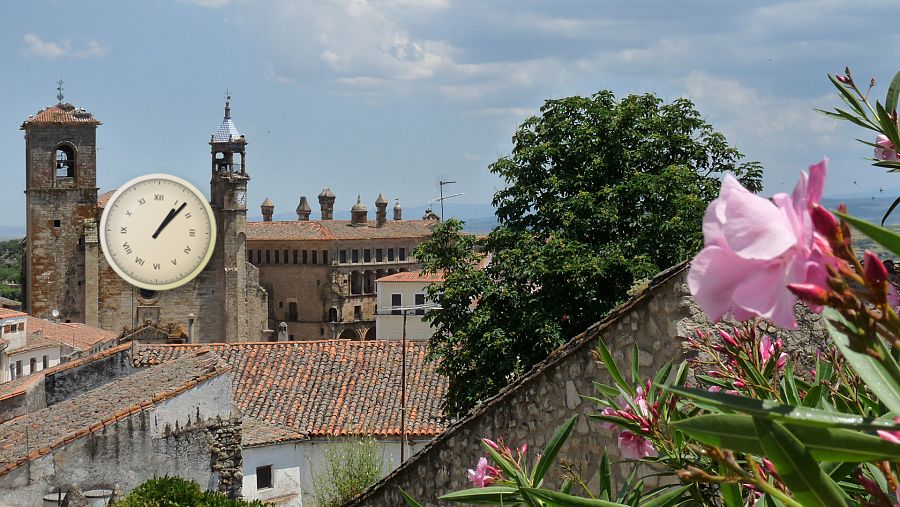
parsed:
1:07
